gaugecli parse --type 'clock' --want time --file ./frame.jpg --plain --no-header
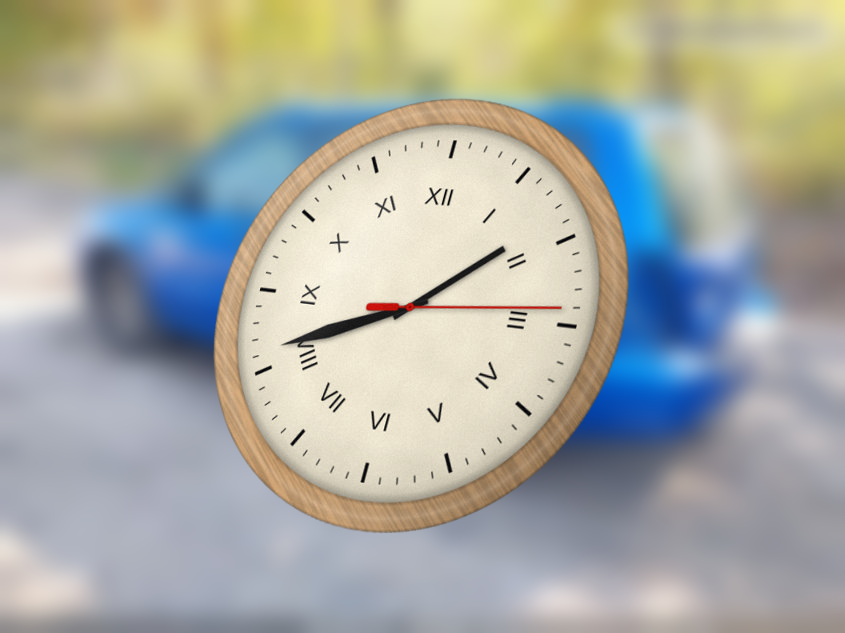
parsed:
1:41:14
